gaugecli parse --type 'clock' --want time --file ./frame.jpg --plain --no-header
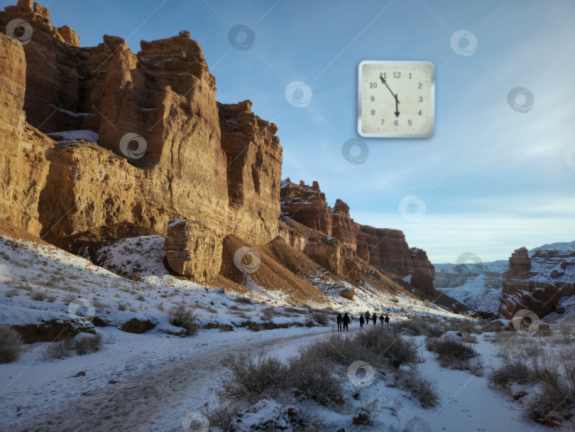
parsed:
5:54
